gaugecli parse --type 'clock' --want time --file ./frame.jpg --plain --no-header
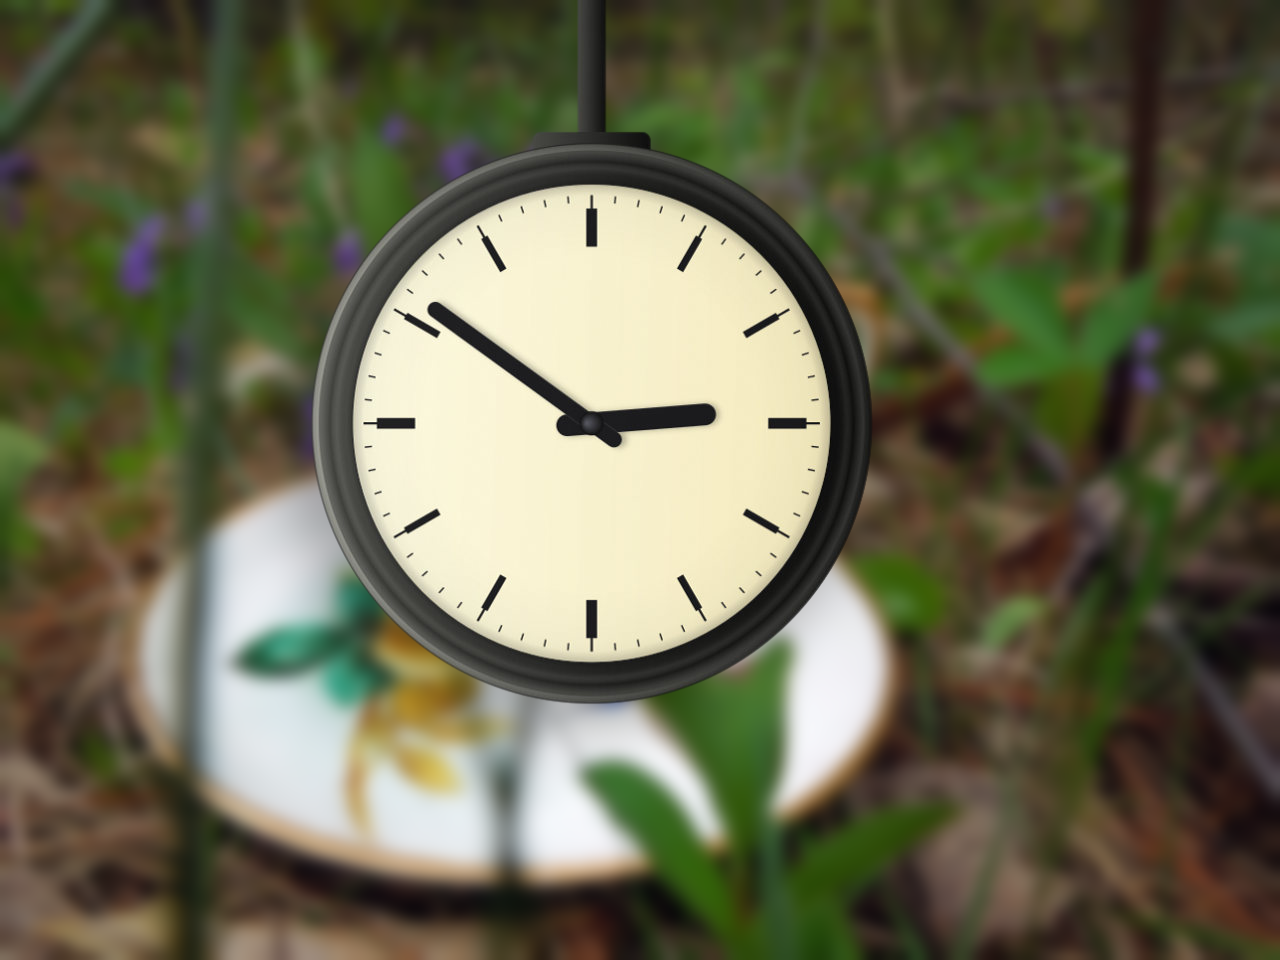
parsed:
2:51
